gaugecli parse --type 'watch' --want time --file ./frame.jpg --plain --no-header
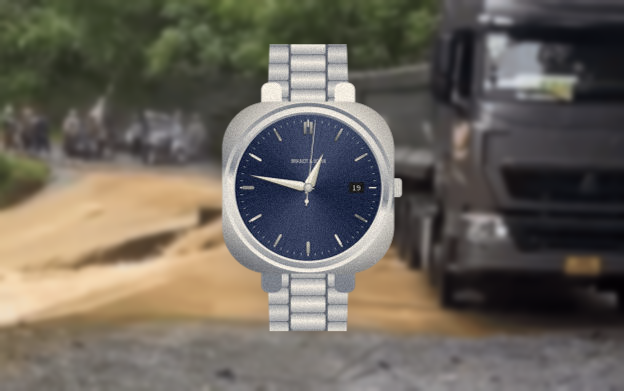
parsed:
12:47:01
